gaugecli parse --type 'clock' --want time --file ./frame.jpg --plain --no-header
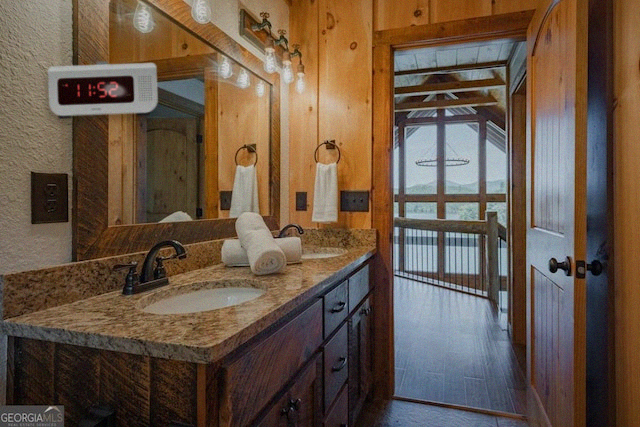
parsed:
11:52
